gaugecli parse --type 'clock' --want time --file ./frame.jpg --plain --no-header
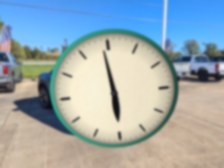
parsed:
5:59
